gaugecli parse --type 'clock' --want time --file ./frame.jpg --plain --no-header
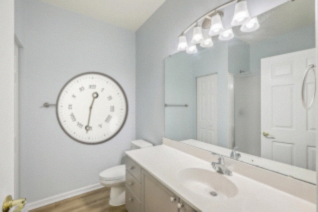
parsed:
12:31
